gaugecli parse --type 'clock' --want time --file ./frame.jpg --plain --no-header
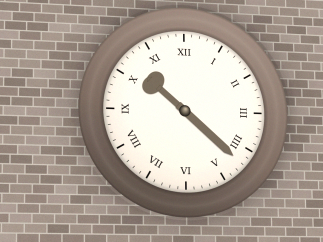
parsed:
10:22
